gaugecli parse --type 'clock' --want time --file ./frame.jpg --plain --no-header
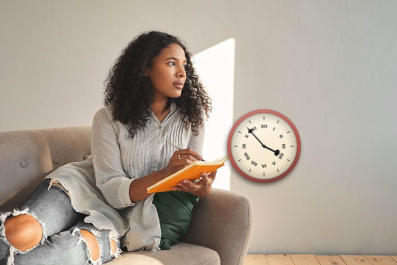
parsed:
3:53
